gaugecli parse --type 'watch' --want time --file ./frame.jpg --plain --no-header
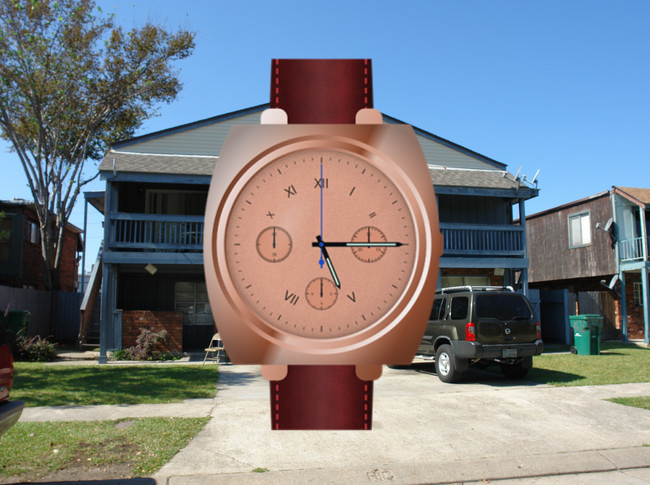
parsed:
5:15
